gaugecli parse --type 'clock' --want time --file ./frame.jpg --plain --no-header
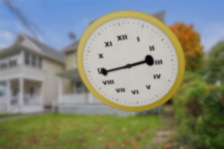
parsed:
2:44
